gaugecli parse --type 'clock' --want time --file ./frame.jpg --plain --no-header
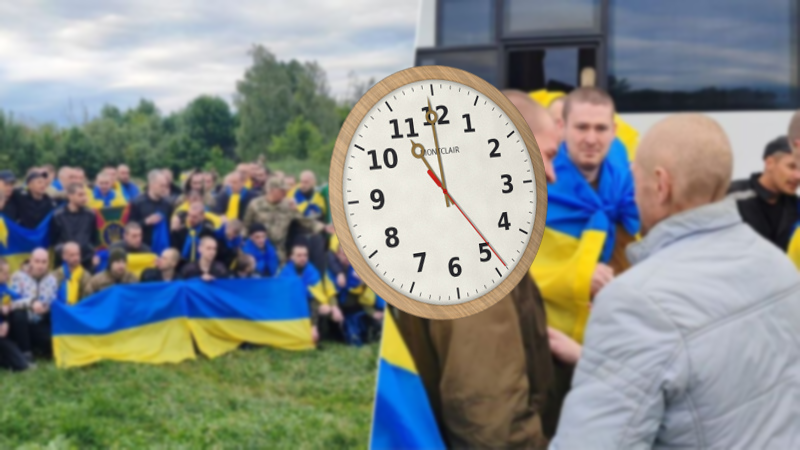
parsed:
10:59:24
